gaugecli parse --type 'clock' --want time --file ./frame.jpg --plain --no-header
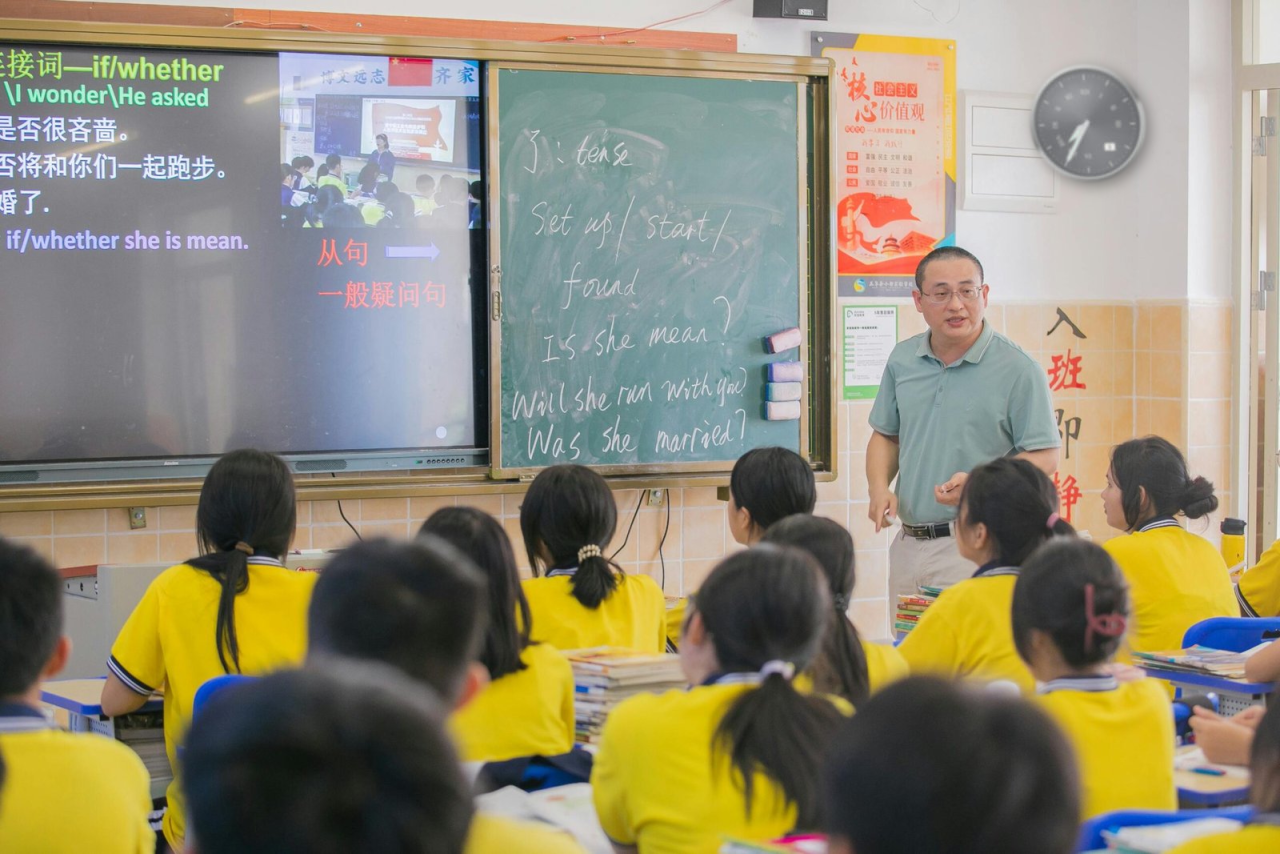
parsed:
7:35
